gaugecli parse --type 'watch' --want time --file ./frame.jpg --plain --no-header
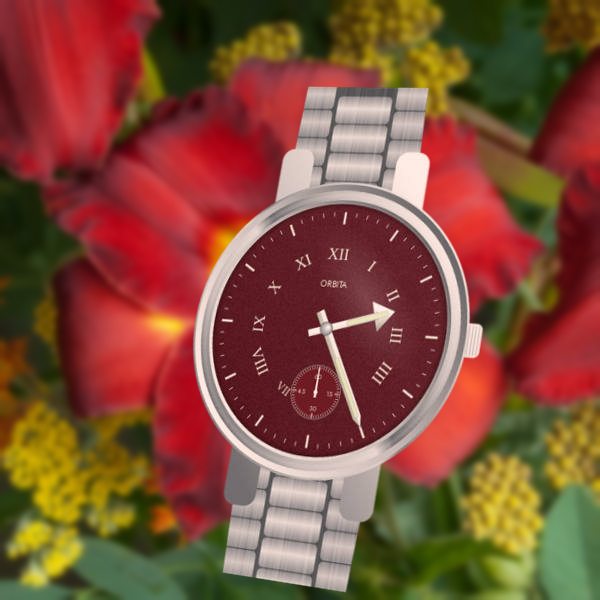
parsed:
2:25
